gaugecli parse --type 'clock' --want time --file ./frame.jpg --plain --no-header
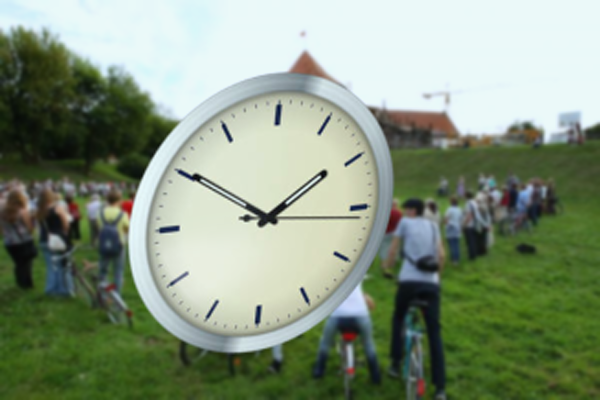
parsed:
1:50:16
